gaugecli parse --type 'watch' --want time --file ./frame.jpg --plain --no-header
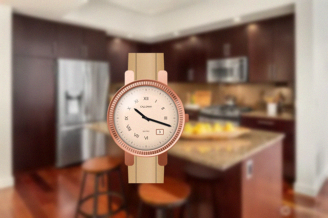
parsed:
10:18
